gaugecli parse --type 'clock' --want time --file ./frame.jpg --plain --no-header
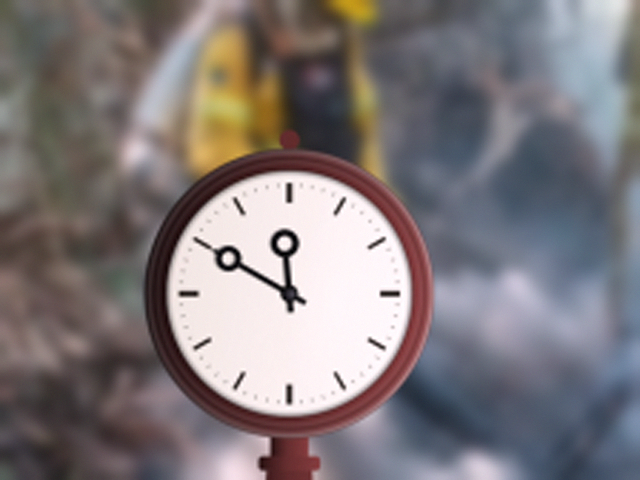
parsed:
11:50
